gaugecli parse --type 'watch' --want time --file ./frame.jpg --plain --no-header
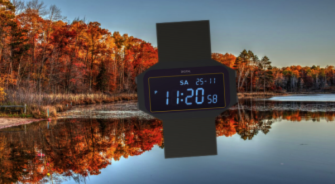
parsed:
11:20
